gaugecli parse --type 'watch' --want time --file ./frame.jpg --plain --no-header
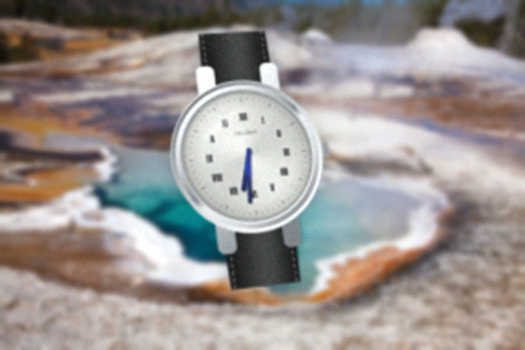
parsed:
6:31
